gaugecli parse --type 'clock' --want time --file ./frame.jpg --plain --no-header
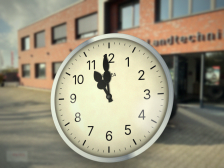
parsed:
10:59
